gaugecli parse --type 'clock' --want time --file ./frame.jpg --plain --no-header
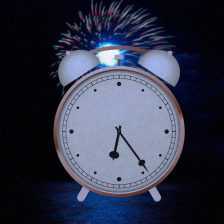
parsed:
6:24
